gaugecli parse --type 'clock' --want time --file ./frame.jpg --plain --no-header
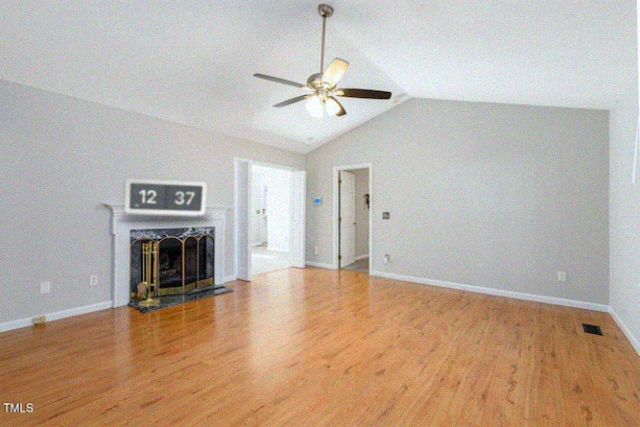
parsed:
12:37
